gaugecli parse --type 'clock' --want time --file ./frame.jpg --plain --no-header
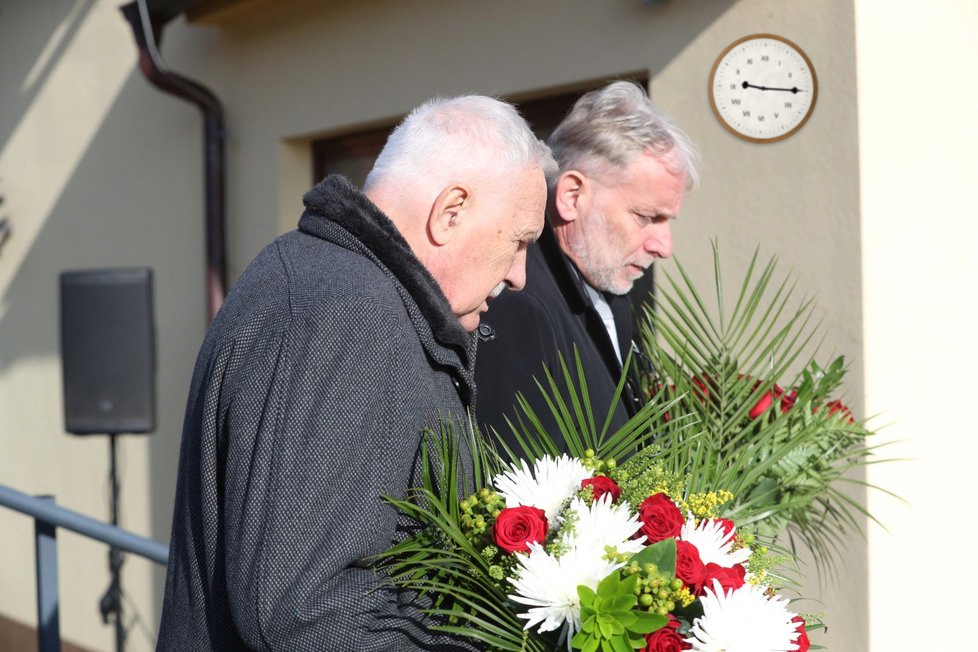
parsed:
9:15
